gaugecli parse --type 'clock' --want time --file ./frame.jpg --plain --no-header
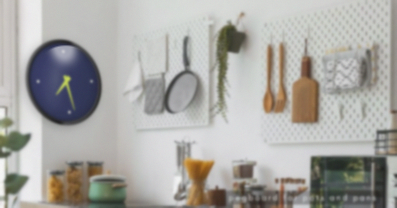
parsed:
7:28
